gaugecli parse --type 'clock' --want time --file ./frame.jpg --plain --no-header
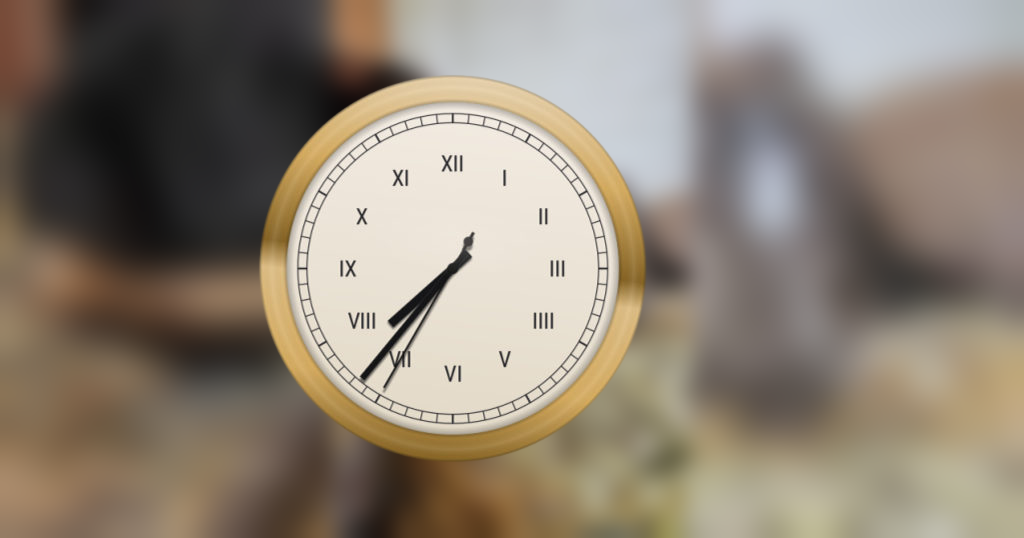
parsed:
7:36:35
